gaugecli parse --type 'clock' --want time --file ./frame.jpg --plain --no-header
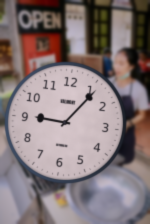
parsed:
9:06
